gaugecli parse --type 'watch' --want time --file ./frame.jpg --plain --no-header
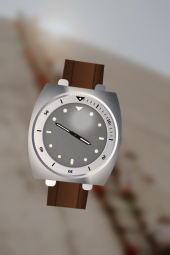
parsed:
3:49
